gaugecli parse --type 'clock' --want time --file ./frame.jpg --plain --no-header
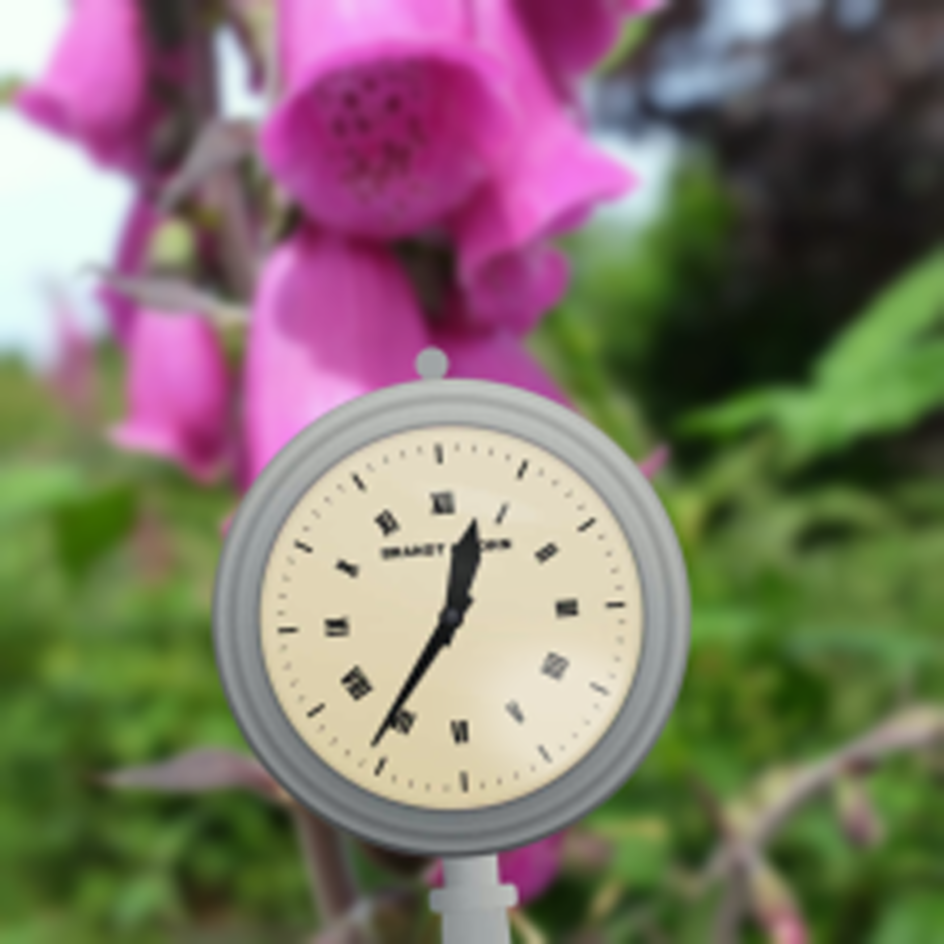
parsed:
12:36
